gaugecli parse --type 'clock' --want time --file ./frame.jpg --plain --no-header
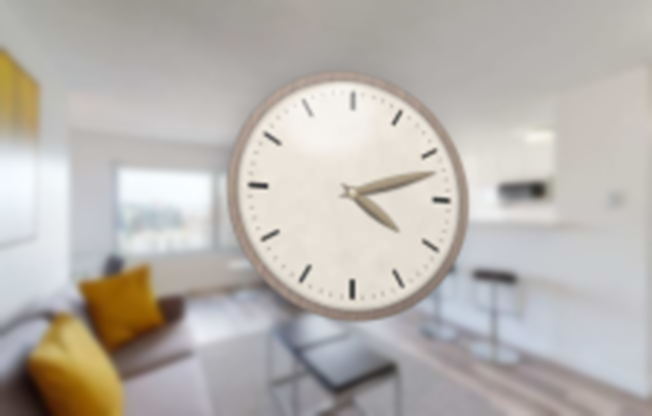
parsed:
4:12
